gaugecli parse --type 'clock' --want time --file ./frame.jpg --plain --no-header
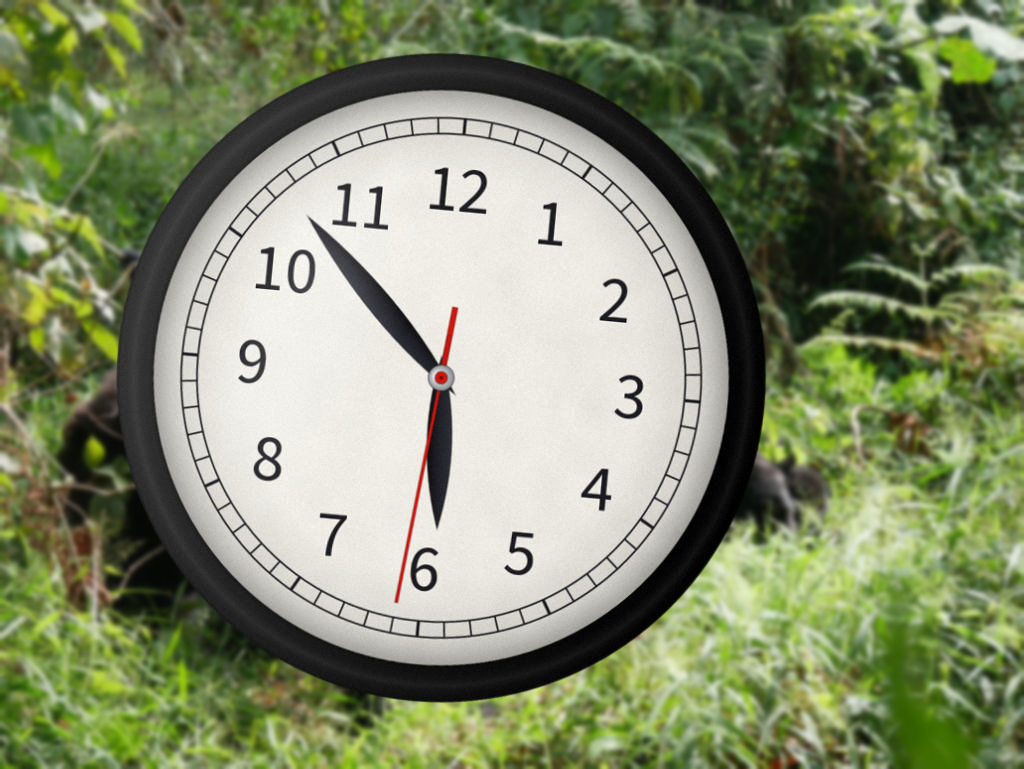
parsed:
5:52:31
